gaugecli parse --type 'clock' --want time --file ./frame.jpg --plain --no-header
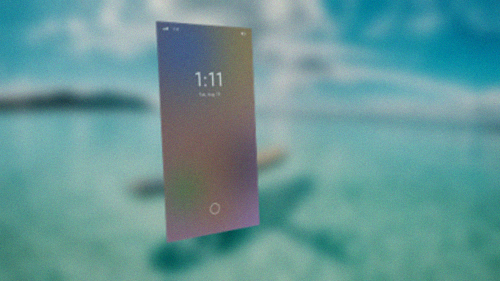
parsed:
1:11
